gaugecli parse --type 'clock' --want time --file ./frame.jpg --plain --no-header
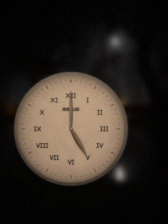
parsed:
5:00
